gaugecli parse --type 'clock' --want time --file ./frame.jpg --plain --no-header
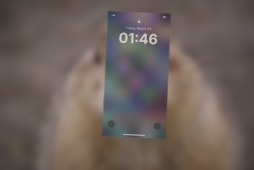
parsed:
1:46
